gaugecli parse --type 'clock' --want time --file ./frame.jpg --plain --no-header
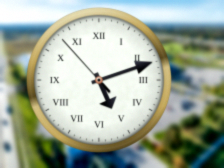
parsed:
5:11:53
